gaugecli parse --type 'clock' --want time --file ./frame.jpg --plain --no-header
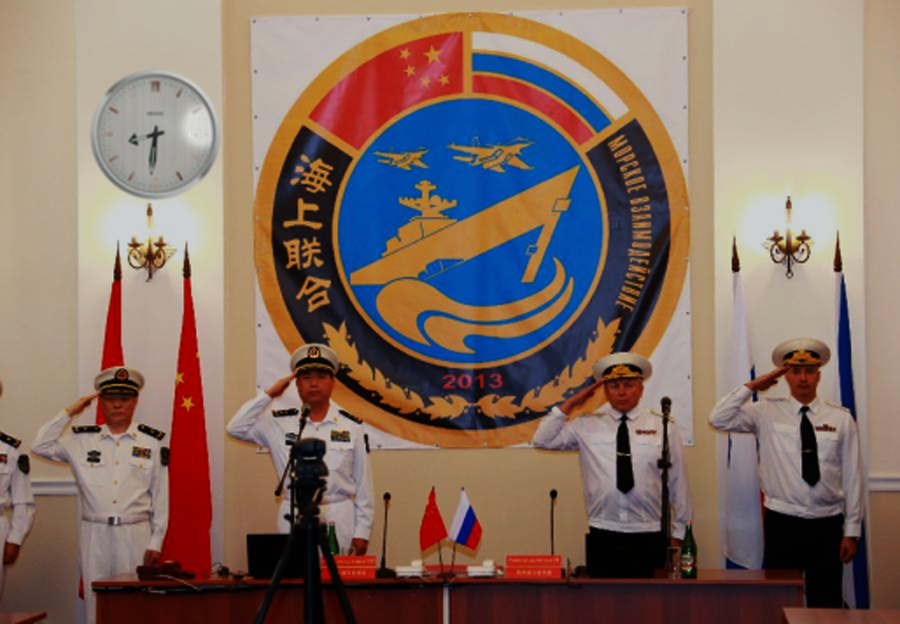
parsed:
8:31
